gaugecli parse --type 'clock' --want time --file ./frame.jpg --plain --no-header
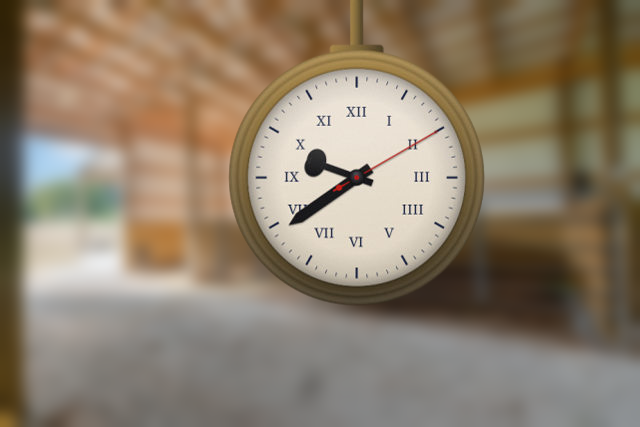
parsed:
9:39:10
